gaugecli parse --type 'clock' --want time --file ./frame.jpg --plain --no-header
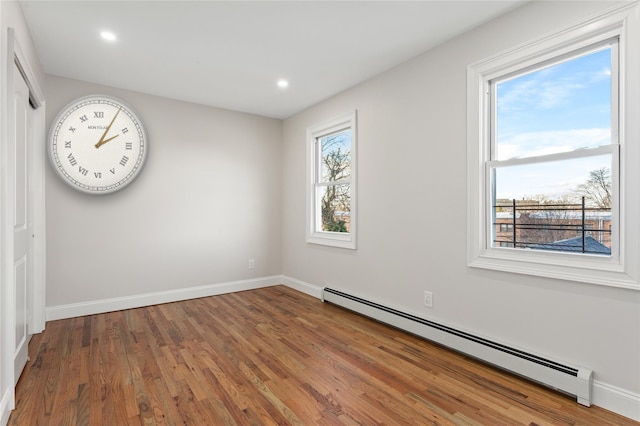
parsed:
2:05
